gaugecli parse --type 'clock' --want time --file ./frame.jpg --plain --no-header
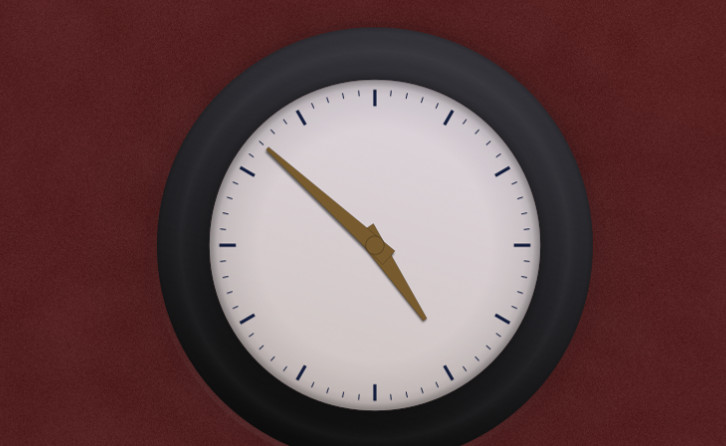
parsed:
4:52
